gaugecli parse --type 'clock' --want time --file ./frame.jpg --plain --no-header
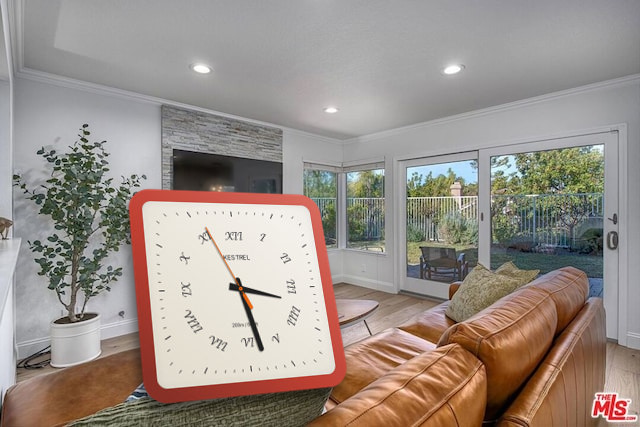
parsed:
3:27:56
